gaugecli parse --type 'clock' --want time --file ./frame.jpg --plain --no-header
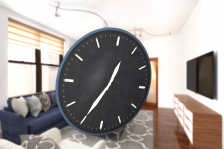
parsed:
12:35
